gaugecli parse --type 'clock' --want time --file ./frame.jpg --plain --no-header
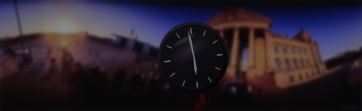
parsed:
5:59
